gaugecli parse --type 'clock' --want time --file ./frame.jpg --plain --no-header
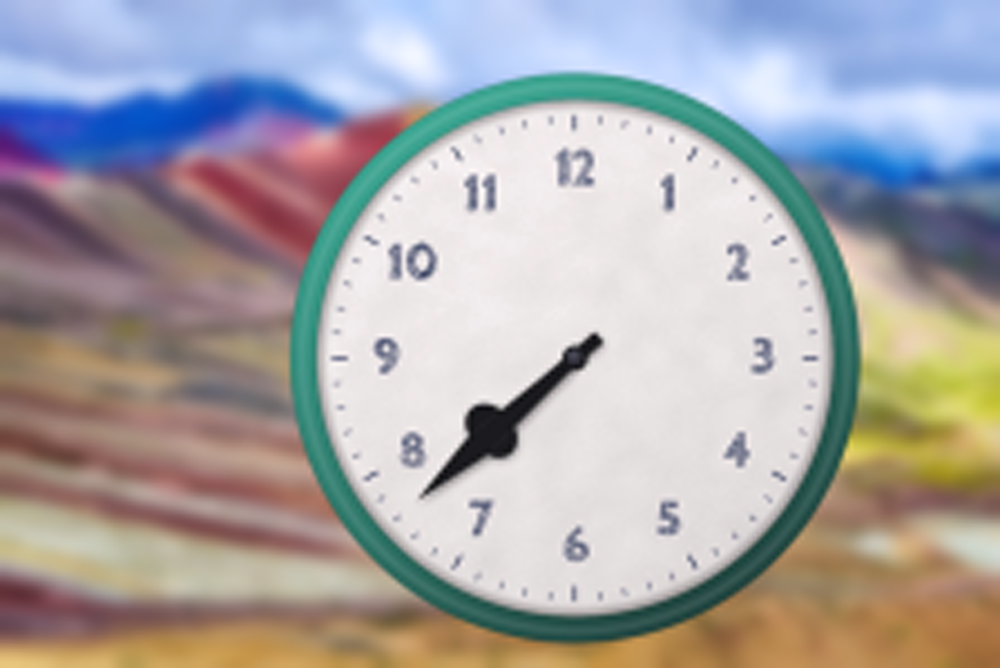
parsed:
7:38
